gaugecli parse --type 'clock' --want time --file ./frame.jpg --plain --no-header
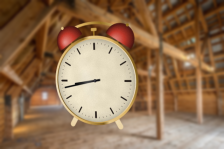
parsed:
8:43
